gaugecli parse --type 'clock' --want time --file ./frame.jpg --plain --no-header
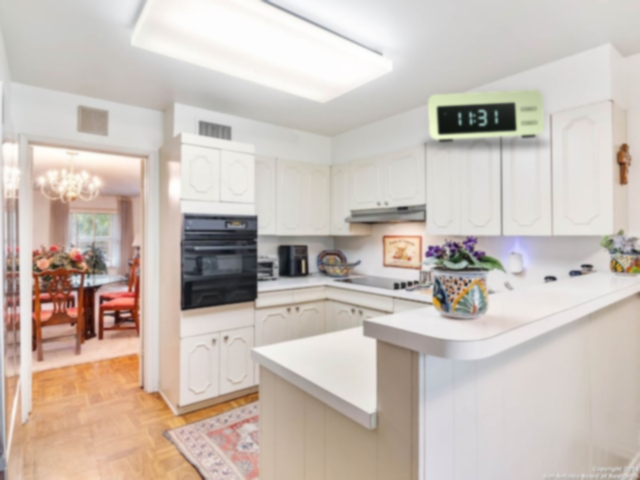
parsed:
11:31
